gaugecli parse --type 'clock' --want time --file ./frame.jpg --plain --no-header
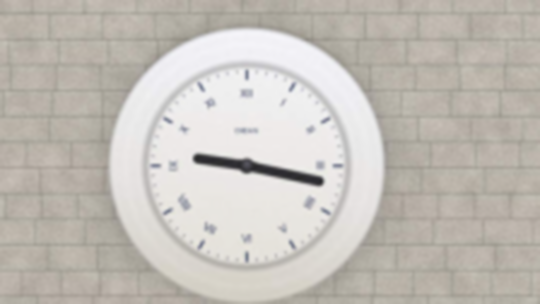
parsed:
9:17
